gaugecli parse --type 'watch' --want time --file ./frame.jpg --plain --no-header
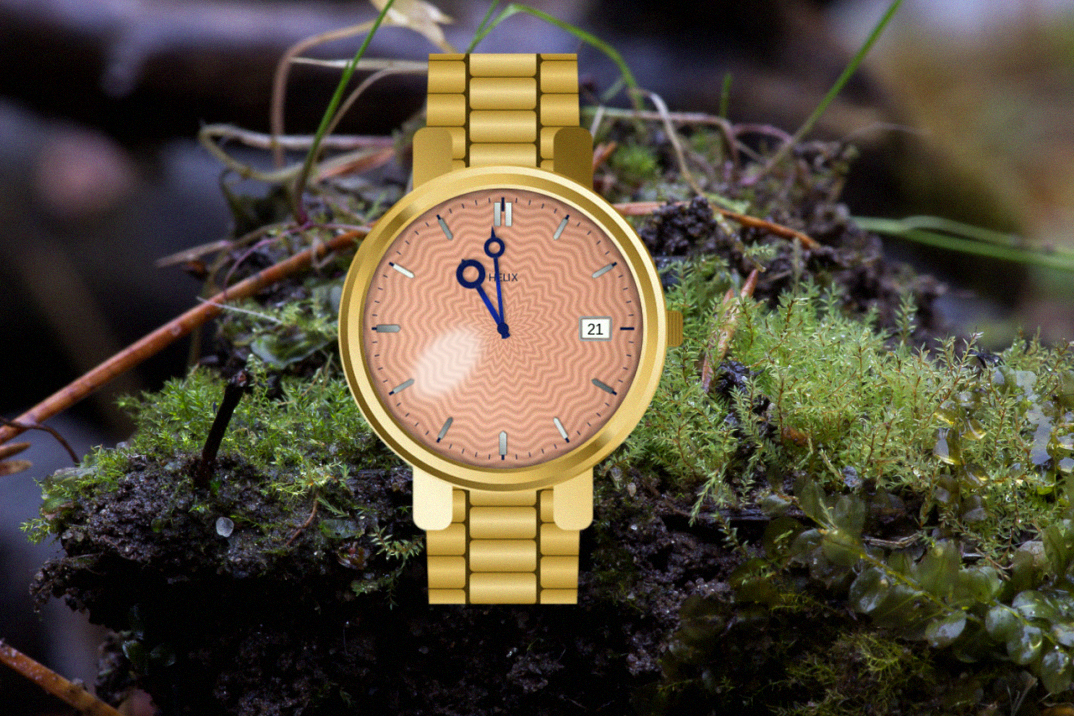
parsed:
10:59
